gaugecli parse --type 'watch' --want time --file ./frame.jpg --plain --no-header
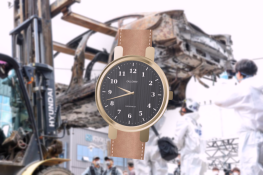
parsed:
9:42
